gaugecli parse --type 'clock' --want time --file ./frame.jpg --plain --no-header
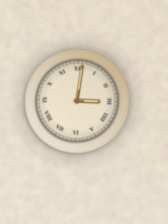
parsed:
3:01
